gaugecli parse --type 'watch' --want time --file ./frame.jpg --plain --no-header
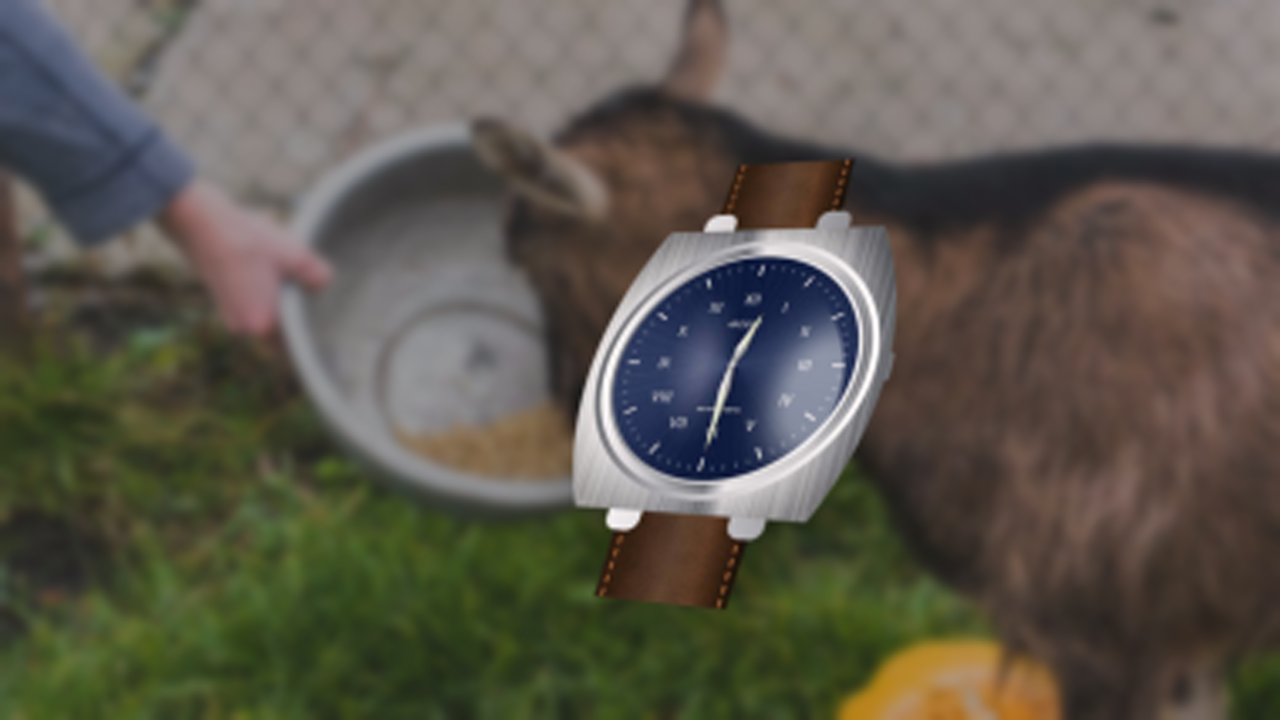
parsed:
12:30
